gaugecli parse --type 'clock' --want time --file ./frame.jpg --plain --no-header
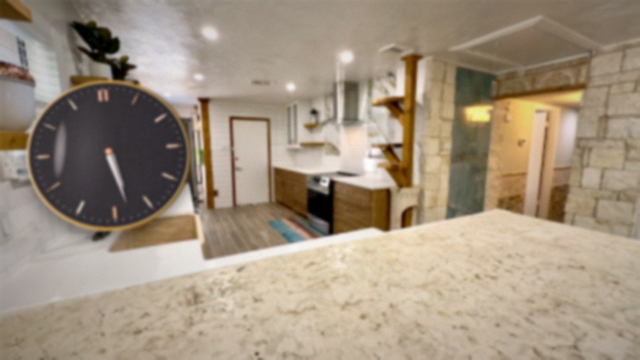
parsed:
5:28
